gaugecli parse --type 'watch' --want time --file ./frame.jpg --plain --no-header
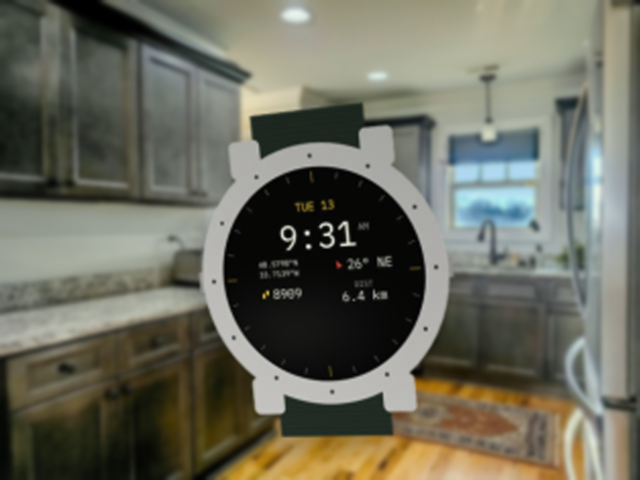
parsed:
9:31
